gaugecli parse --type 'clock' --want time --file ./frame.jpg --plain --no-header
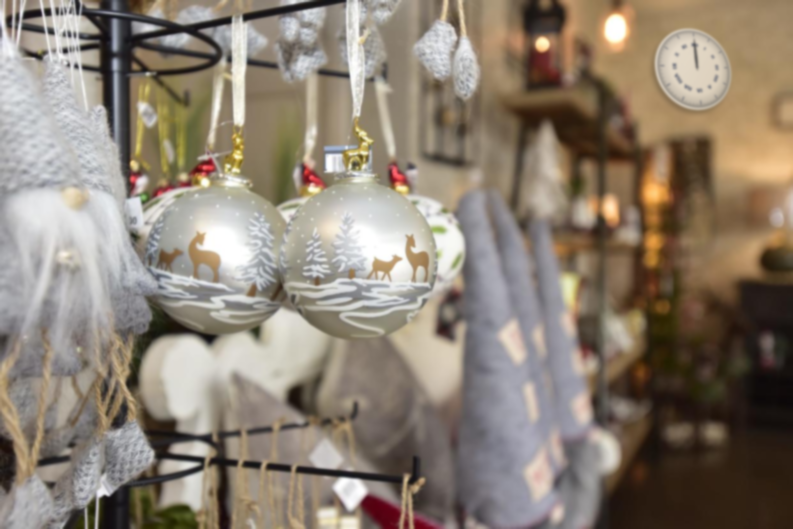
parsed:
12:00
